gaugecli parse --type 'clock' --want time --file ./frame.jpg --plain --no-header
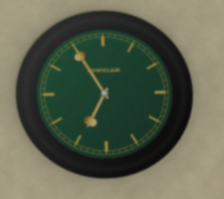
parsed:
6:55
